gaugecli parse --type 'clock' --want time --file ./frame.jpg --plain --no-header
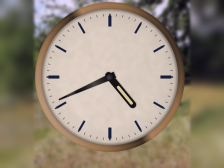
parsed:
4:41
